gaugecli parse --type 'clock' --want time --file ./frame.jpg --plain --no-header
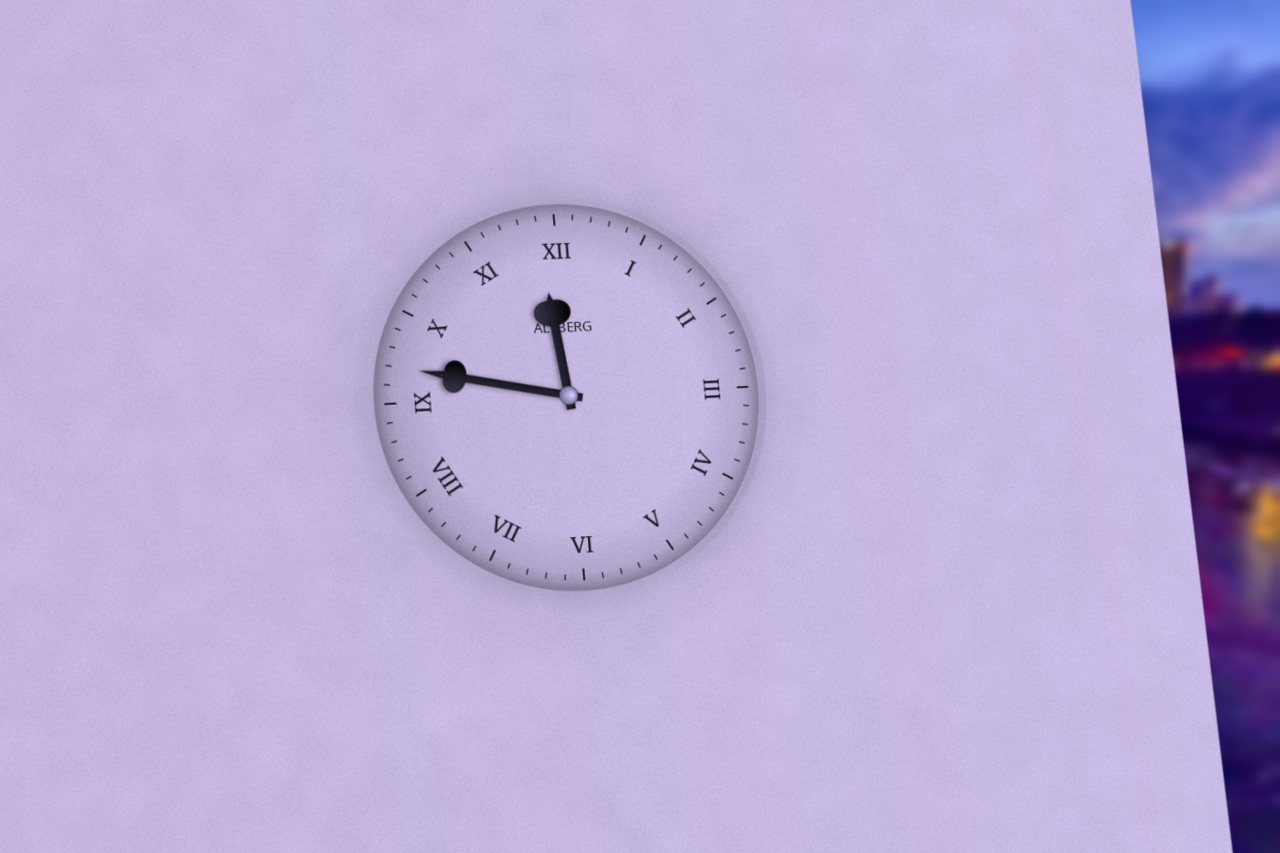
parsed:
11:47
